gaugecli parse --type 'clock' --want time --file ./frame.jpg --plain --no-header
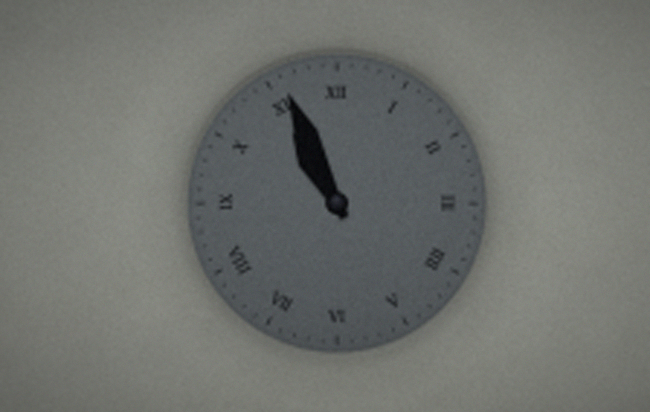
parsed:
10:56
